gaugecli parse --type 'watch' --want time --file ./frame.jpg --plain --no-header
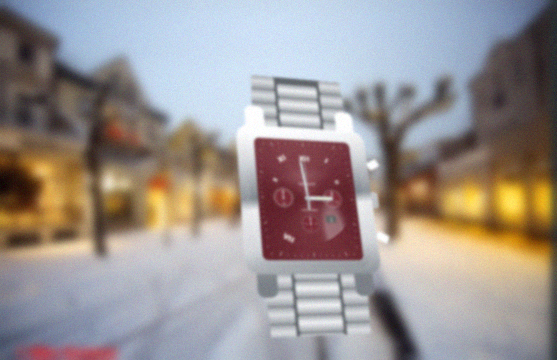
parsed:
2:59
